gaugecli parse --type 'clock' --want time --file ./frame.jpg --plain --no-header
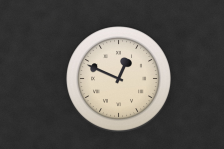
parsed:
12:49
